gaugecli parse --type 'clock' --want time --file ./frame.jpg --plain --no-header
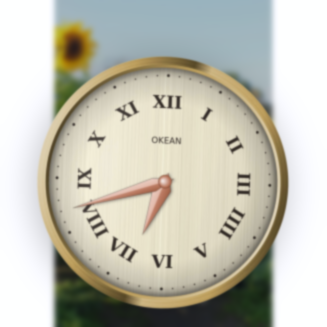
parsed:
6:42
